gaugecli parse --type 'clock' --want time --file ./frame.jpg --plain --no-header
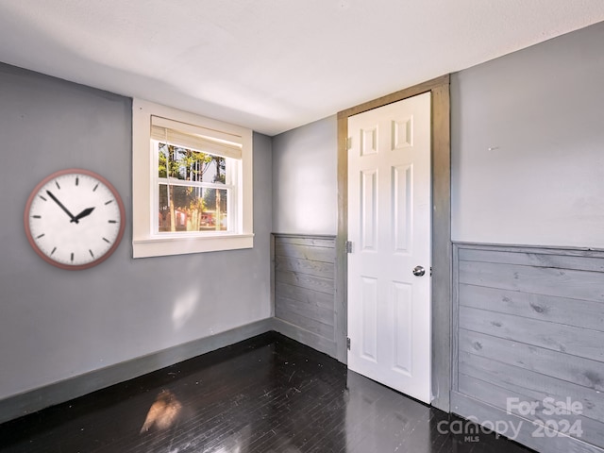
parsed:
1:52
